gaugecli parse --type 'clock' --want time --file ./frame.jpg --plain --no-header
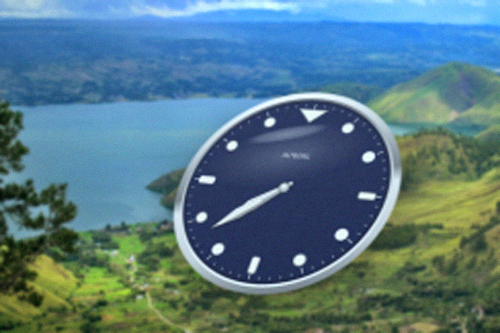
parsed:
7:38
